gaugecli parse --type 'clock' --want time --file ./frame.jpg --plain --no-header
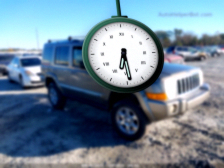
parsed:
6:29
